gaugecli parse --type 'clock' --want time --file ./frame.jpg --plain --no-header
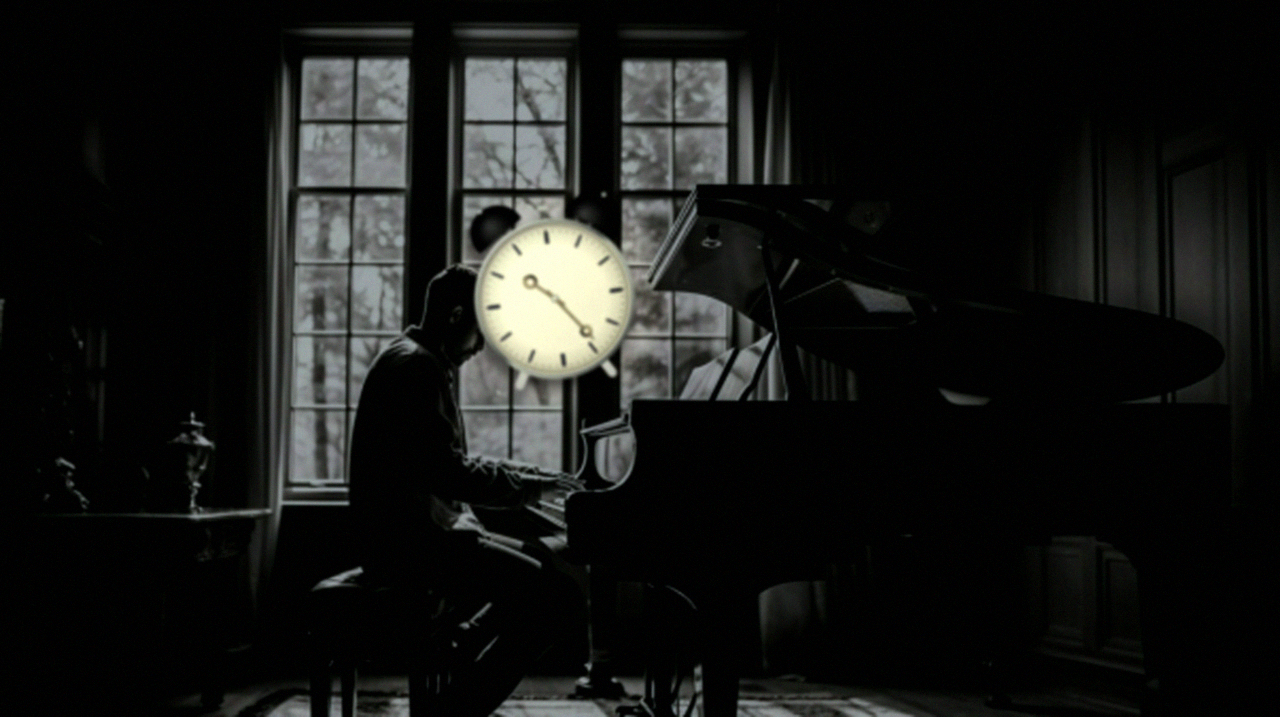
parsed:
10:24
